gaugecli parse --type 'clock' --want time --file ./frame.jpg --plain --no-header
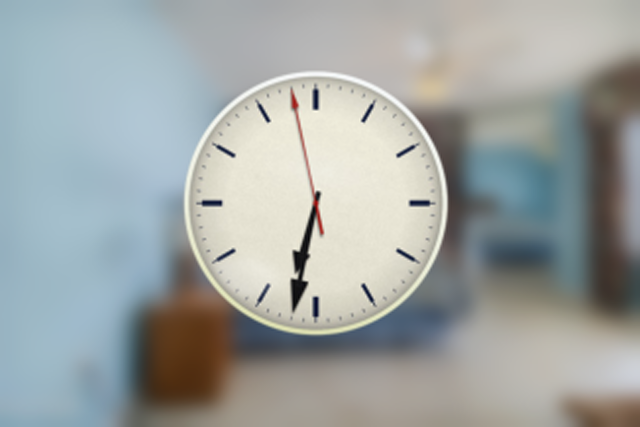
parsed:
6:31:58
